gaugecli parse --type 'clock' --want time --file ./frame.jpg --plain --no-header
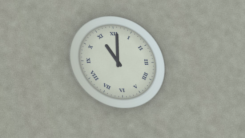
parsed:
11:01
